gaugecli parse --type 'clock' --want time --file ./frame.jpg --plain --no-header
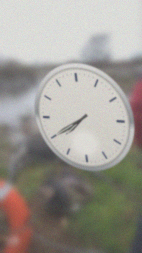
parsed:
7:40
